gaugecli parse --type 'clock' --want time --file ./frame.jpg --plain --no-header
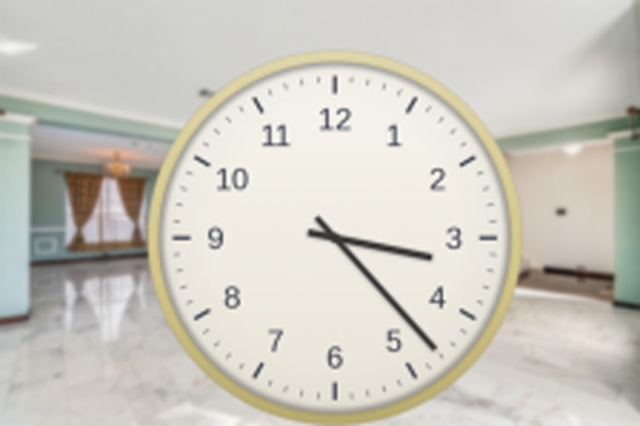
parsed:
3:23
